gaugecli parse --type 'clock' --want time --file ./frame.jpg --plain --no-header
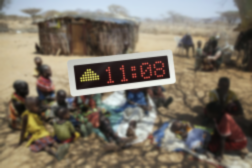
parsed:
11:08
